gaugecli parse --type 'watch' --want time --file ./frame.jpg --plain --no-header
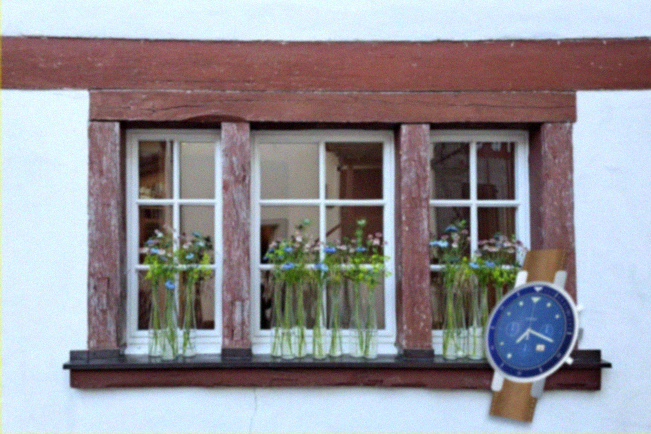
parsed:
7:18
